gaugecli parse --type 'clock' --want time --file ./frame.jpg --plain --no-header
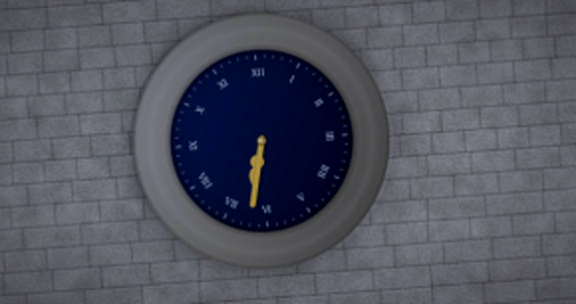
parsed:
6:32
